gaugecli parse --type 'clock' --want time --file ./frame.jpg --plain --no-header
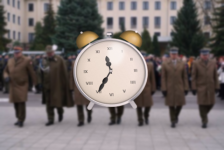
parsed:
11:35
